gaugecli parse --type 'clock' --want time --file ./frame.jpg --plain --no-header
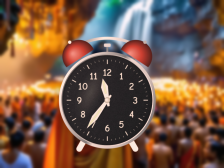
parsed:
11:36
